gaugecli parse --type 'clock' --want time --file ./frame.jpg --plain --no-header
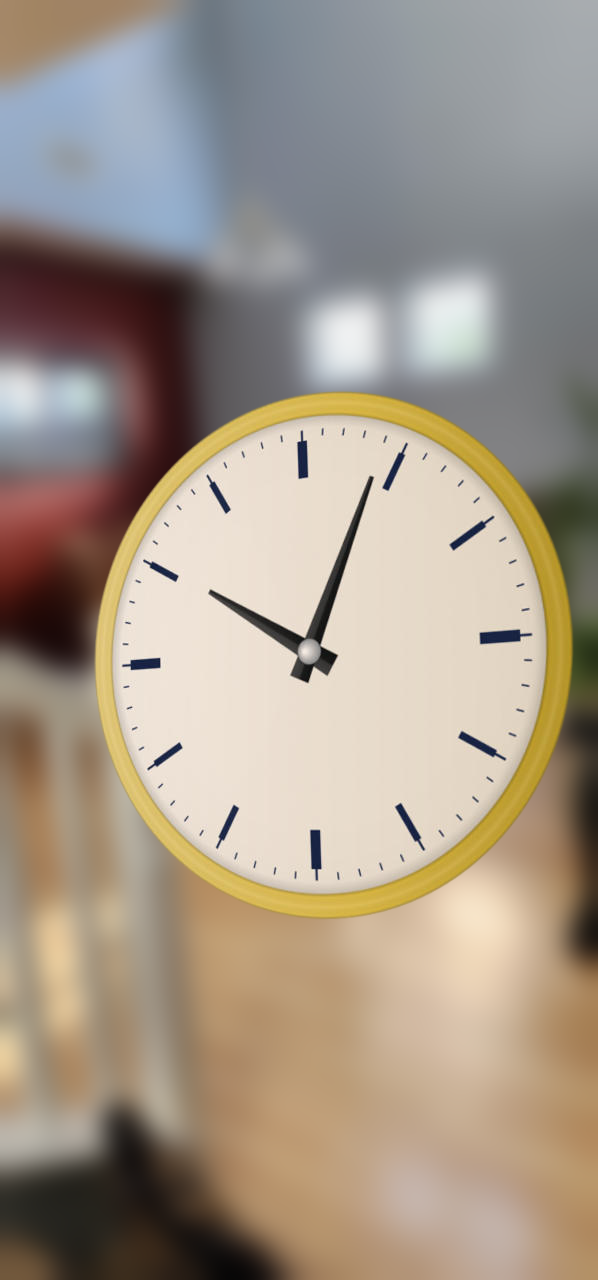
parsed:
10:04
